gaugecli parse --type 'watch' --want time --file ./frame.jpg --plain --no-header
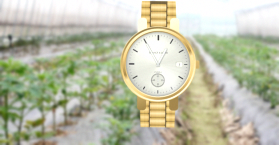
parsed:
12:55
